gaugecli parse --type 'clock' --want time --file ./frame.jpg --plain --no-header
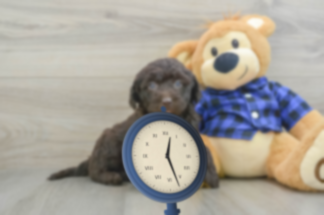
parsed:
12:27
